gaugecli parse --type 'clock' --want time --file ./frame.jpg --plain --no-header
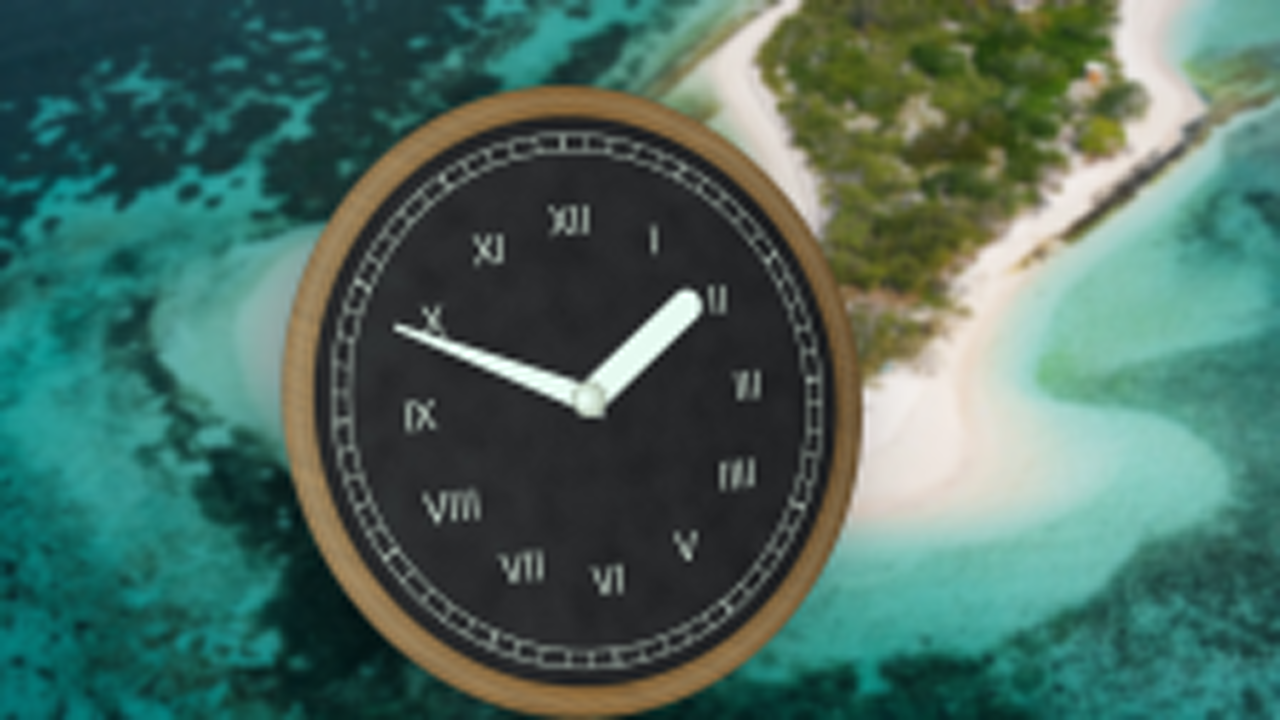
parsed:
1:49
